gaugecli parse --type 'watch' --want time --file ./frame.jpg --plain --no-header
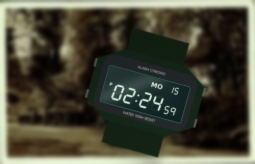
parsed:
2:24
